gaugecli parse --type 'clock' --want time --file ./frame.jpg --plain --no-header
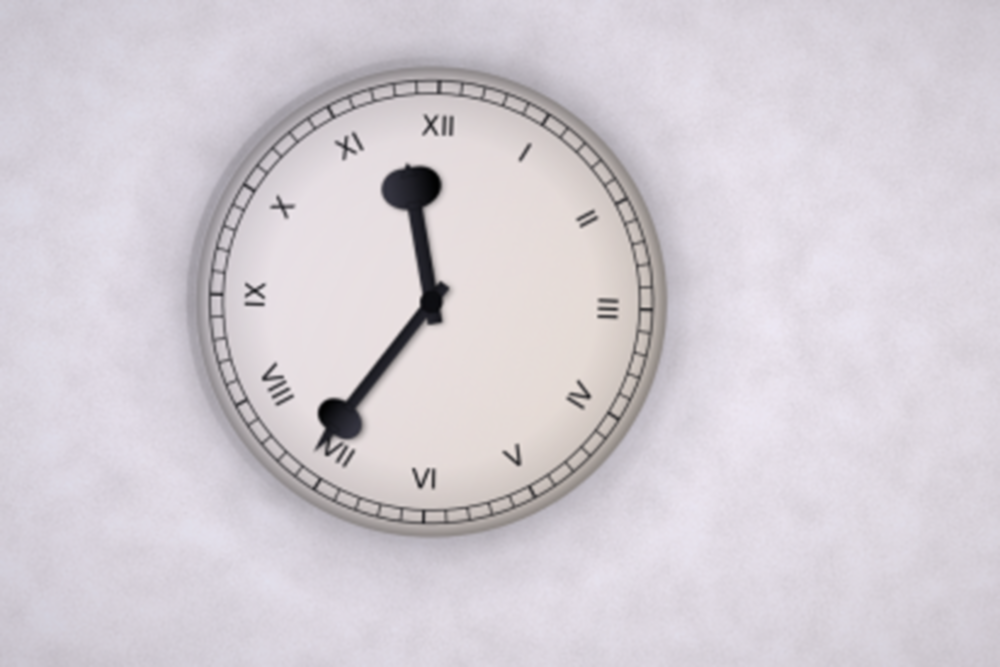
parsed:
11:36
